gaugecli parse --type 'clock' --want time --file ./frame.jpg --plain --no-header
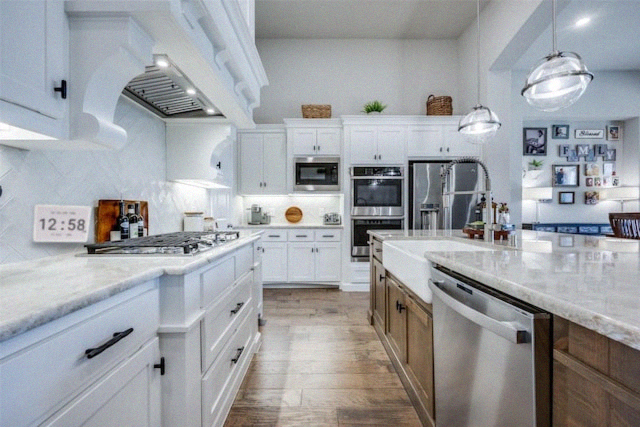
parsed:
12:58
